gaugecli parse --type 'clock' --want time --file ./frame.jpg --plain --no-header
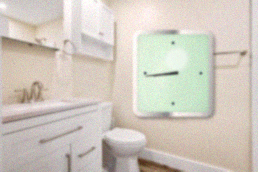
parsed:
8:44
